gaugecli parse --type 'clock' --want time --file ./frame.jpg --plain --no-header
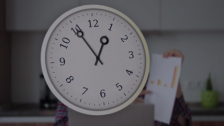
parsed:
12:55
